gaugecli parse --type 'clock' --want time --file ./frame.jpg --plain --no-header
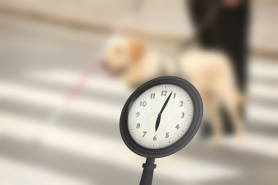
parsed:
6:03
